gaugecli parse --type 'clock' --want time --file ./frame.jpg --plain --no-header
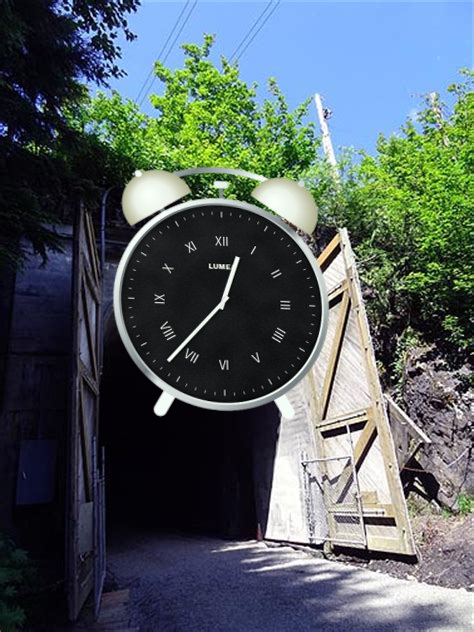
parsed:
12:37
